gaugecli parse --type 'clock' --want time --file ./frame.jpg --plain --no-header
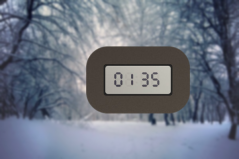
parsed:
1:35
